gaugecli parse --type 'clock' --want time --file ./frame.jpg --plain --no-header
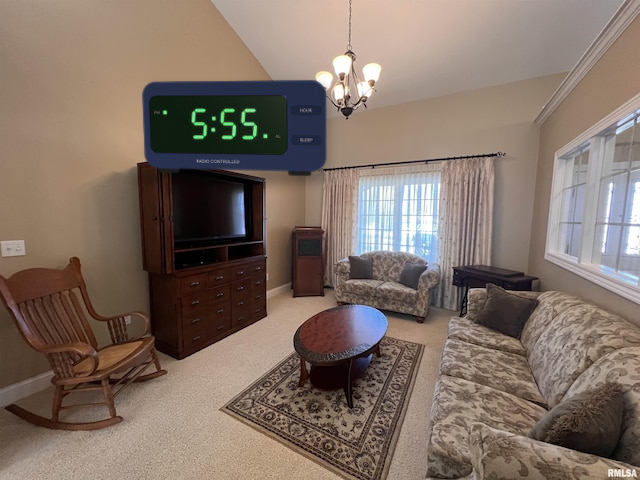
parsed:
5:55
